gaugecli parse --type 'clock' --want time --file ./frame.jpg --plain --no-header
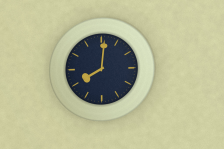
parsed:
8:01
